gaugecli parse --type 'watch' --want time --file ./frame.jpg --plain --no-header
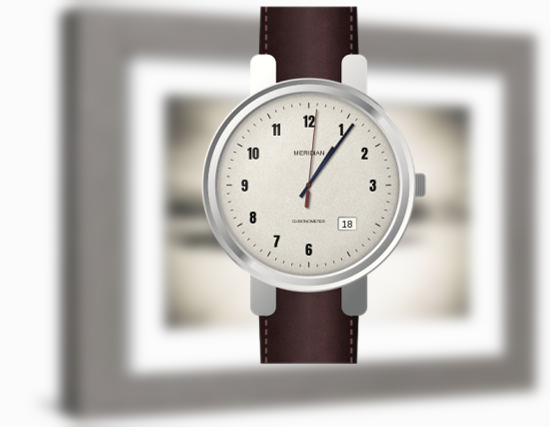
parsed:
1:06:01
